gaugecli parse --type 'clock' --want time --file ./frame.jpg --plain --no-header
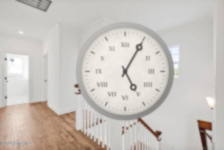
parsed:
5:05
